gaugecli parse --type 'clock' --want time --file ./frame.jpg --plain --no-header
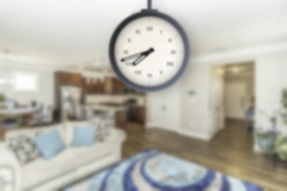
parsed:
7:42
